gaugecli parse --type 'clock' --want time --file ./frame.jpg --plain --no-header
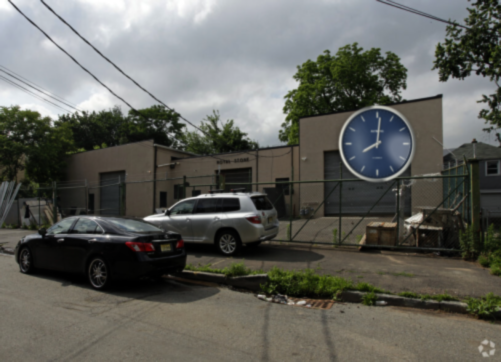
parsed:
8:01
